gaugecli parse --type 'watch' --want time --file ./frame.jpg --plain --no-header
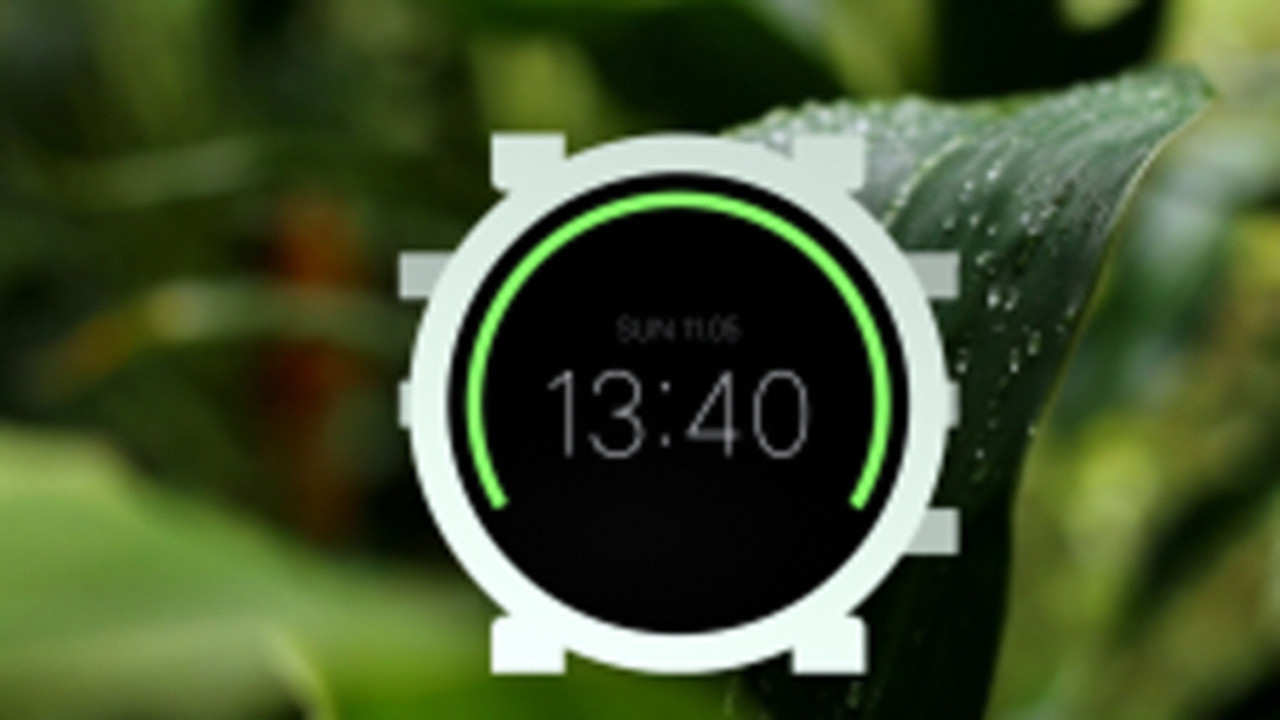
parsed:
13:40
